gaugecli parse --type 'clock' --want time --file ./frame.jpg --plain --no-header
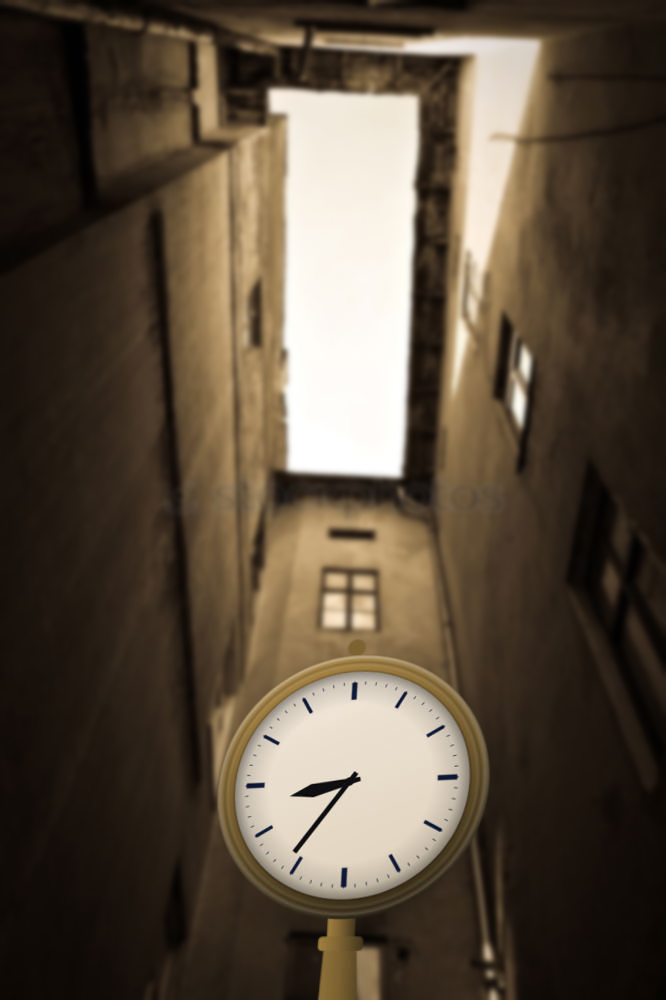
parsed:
8:36
